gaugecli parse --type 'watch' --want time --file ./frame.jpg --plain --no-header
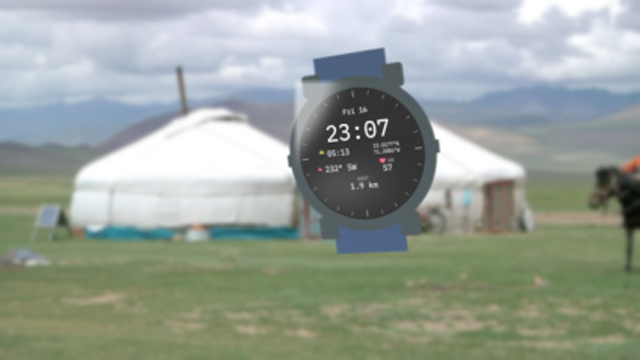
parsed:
23:07
